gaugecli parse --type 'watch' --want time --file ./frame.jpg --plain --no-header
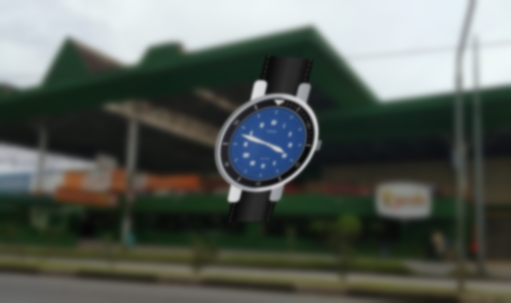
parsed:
3:48
